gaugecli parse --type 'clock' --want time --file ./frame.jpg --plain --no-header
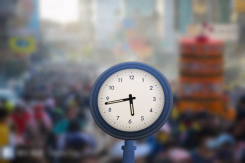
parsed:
5:43
